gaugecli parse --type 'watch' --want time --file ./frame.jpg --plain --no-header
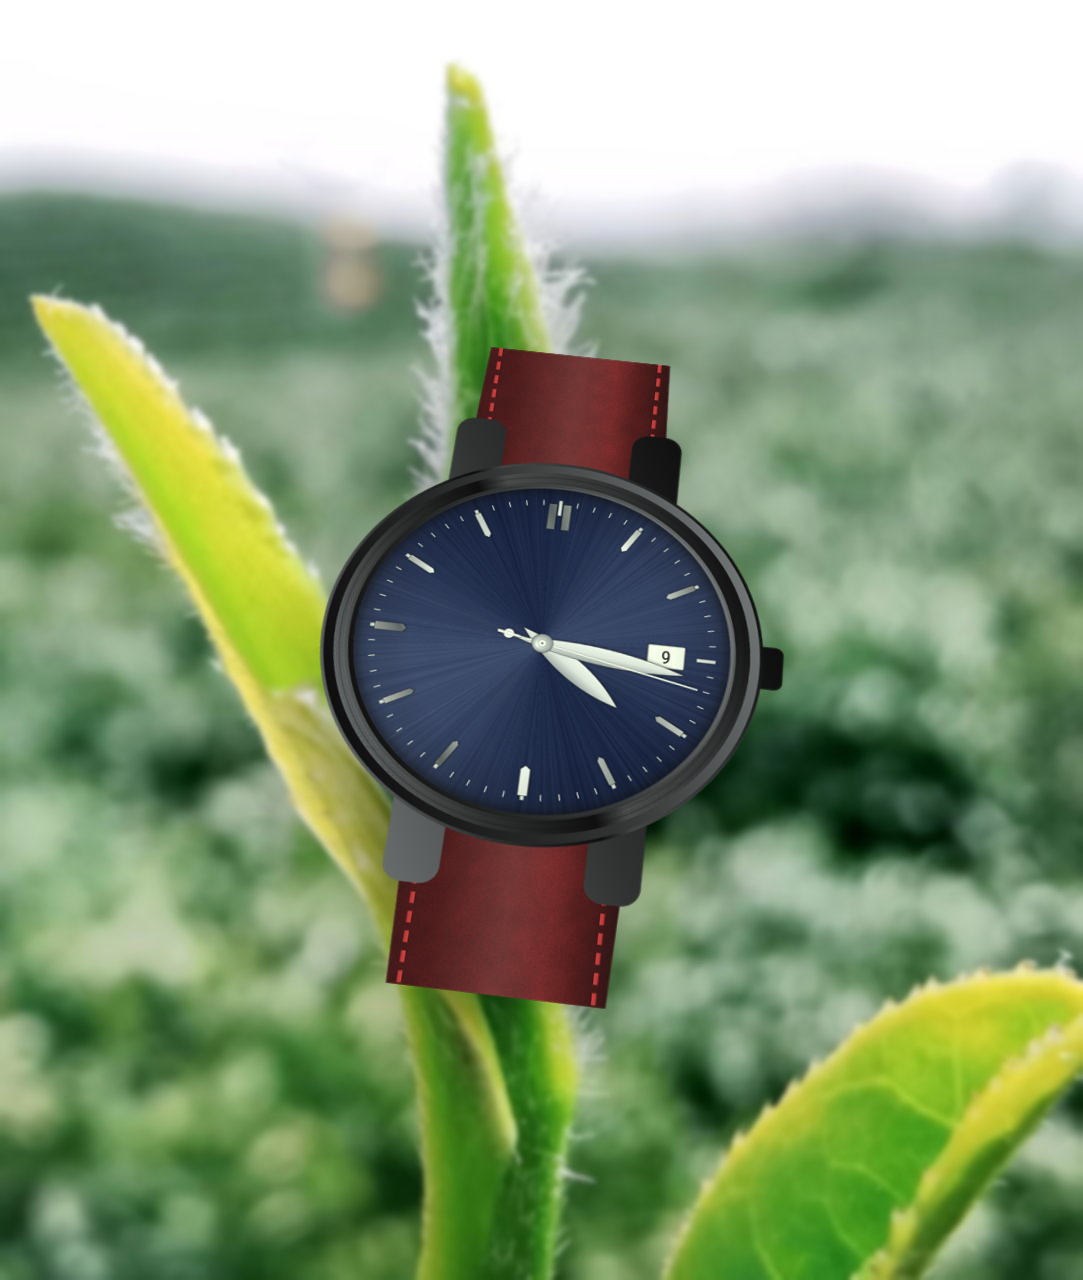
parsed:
4:16:17
